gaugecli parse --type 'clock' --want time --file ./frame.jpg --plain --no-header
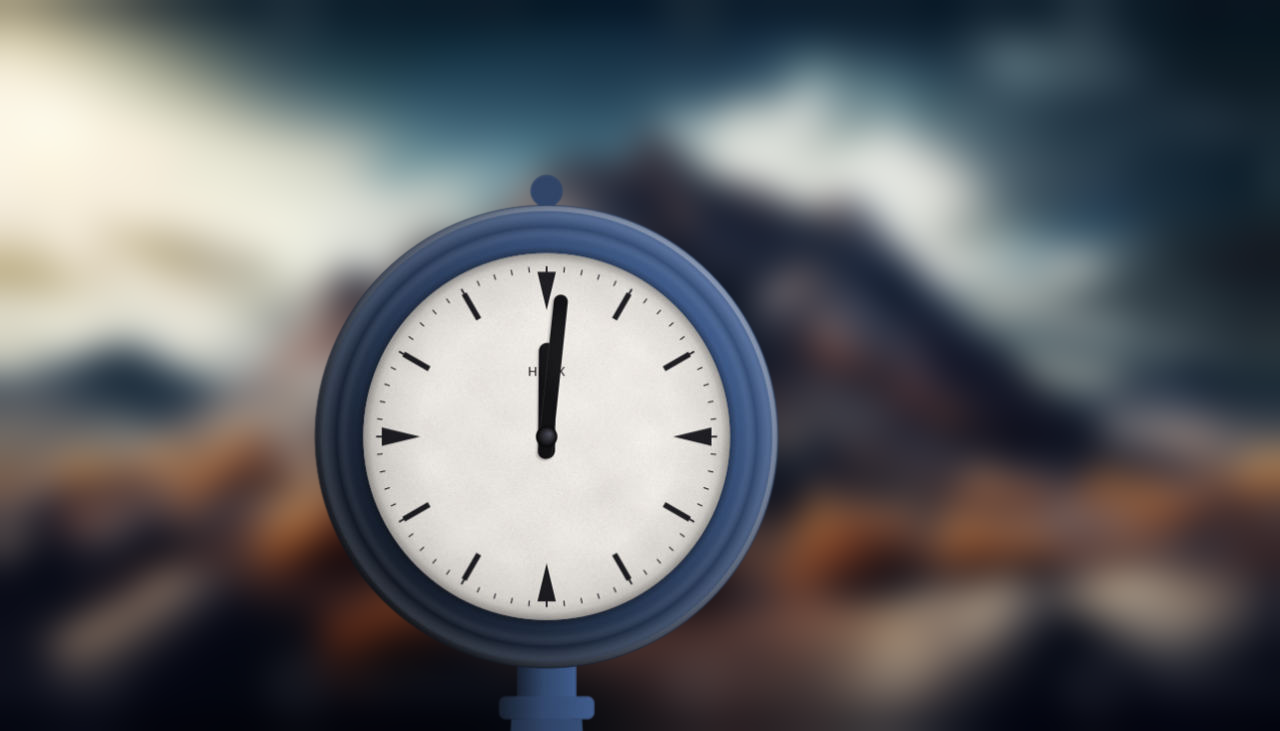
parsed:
12:01
